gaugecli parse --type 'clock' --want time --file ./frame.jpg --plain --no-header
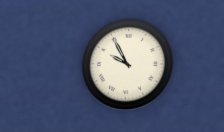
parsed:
9:55
